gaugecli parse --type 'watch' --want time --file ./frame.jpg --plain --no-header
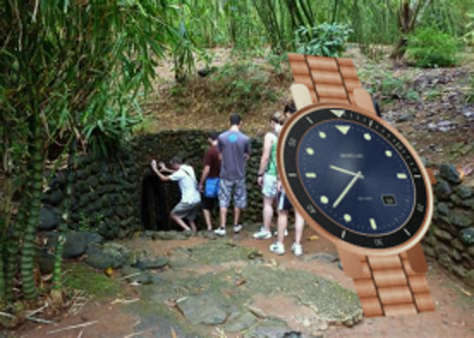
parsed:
9:38
